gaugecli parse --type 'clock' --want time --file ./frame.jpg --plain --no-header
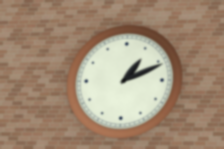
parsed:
1:11
